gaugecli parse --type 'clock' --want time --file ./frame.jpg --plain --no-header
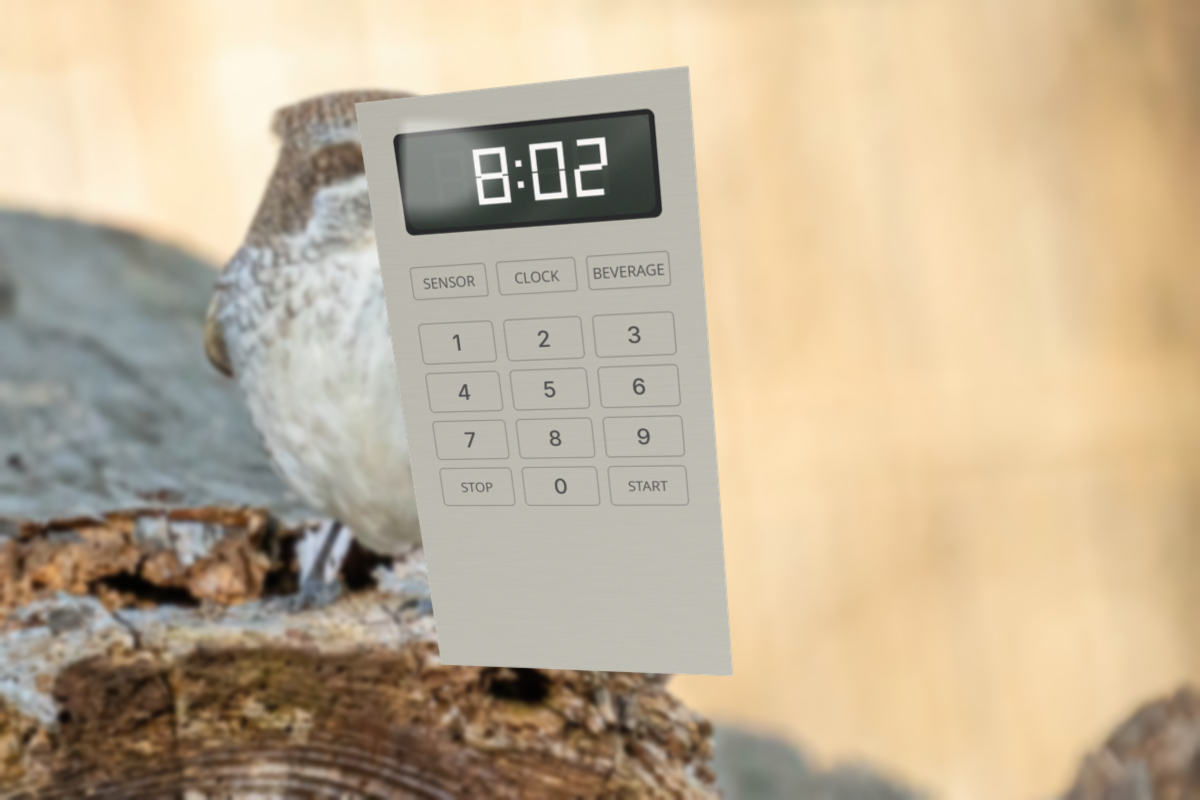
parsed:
8:02
